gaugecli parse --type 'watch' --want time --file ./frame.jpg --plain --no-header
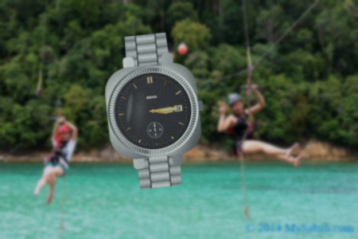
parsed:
3:15
